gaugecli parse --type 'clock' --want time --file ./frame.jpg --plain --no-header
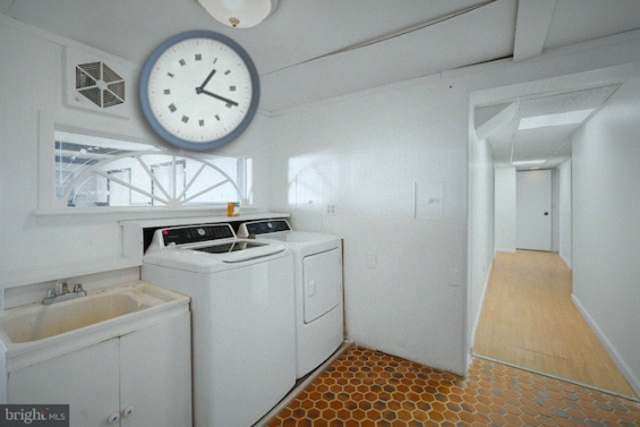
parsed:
1:19
